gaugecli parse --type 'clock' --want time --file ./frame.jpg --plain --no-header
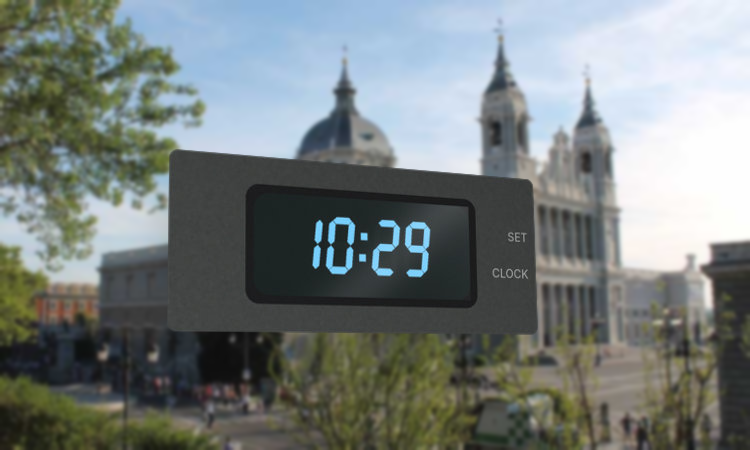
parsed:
10:29
